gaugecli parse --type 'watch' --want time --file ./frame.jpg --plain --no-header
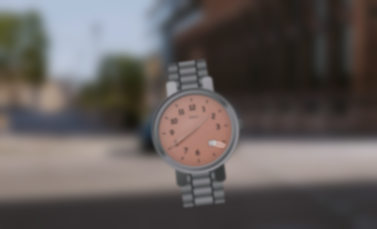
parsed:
1:40
